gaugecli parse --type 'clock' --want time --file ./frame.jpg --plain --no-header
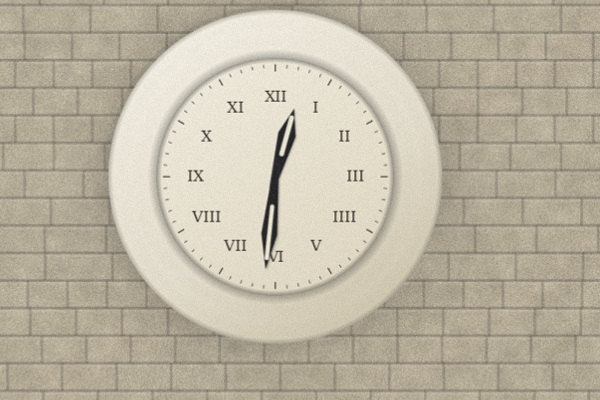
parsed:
12:31
